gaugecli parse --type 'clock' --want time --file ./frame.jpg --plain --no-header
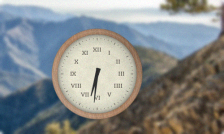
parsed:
6:31
